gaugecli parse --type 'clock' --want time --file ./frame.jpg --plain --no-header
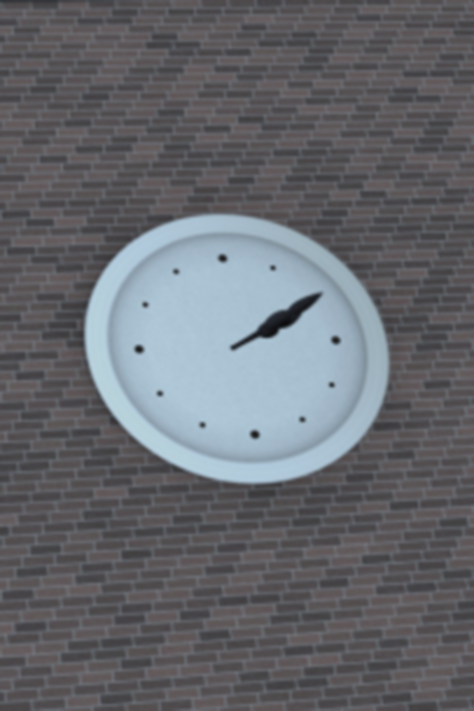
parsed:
2:10
